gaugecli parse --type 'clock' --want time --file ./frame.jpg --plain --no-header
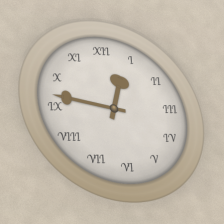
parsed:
12:47
